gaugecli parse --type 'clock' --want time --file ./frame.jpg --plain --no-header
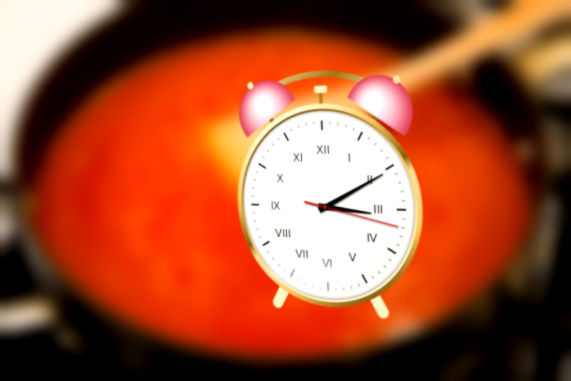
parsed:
3:10:17
